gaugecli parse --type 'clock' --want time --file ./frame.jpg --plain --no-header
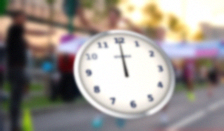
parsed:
12:00
